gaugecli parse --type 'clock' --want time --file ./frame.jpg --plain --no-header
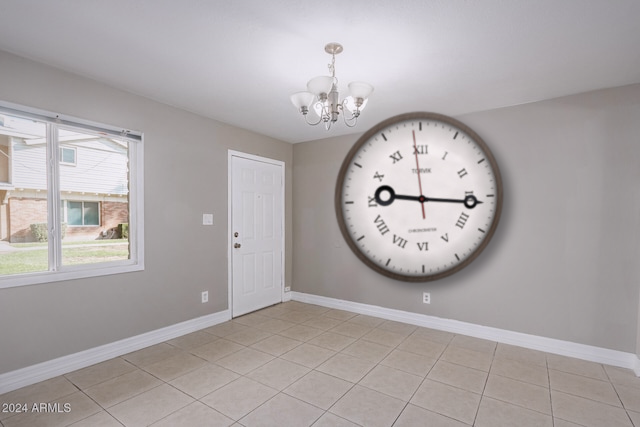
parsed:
9:15:59
